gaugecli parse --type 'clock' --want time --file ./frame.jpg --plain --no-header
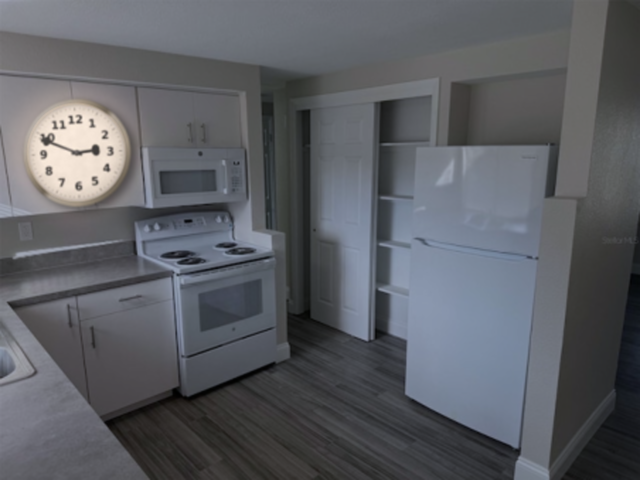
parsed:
2:49
